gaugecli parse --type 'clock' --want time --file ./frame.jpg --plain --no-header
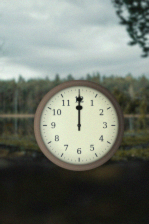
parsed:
12:00
